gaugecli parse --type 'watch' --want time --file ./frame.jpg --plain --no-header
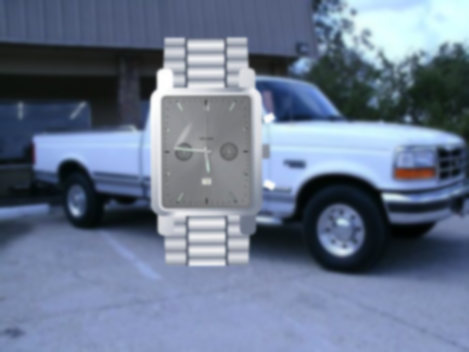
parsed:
5:46
